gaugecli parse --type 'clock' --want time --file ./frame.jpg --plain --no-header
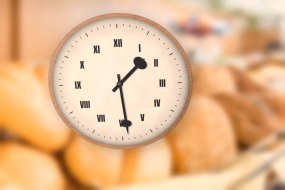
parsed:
1:29
